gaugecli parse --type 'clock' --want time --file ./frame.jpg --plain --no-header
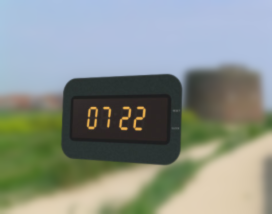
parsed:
7:22
